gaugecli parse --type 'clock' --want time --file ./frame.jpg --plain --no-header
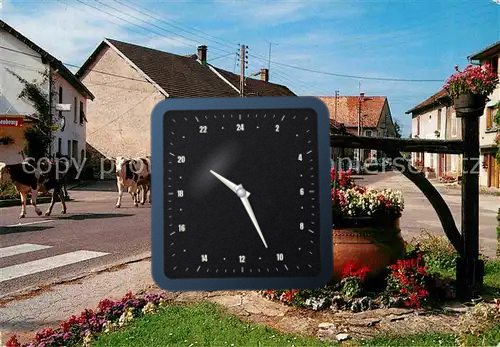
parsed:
20:26
